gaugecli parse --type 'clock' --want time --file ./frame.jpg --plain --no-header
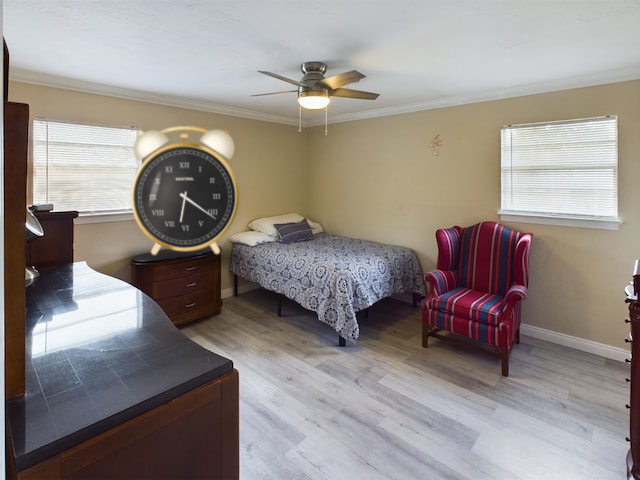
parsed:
6:21
